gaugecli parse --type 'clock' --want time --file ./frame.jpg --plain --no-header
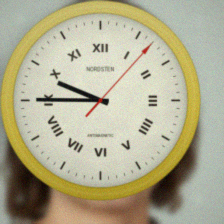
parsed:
9:45:07
